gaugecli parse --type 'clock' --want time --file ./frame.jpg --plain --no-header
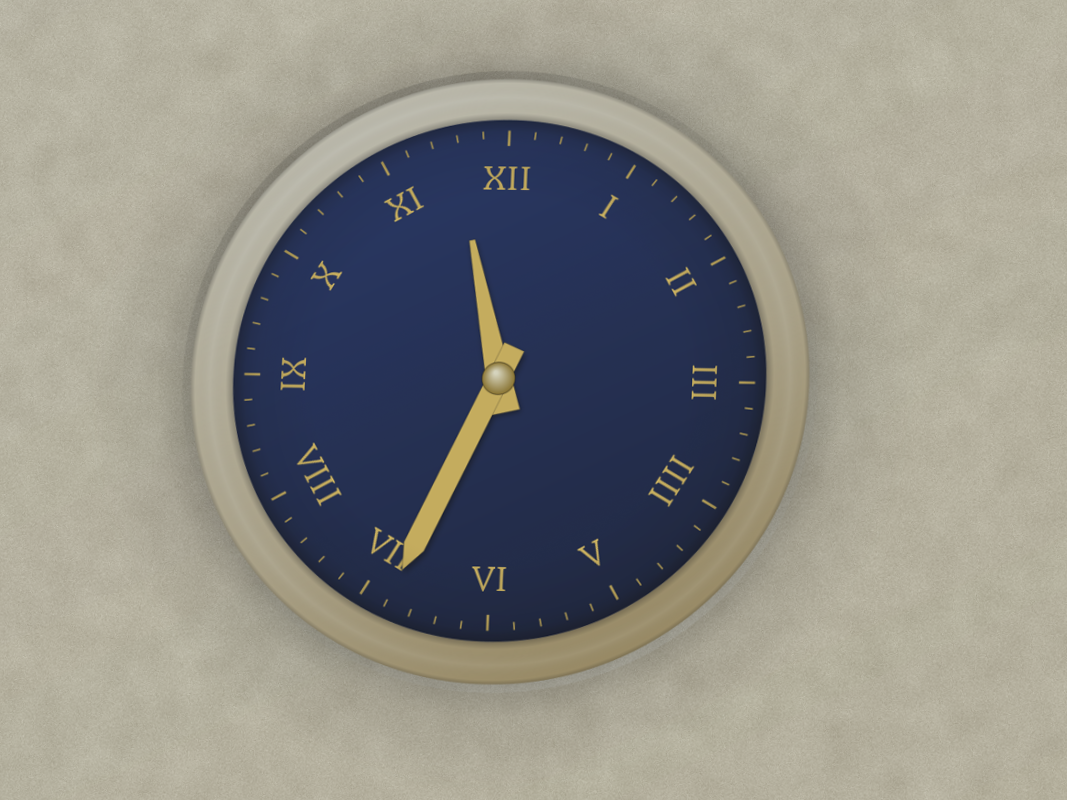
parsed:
11:34
